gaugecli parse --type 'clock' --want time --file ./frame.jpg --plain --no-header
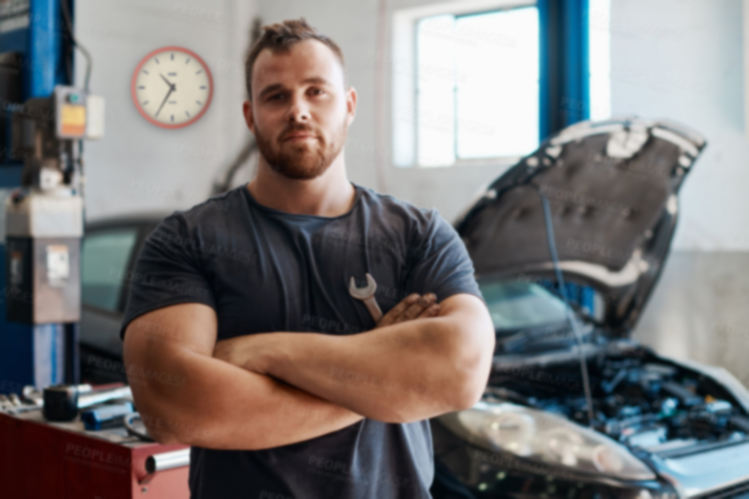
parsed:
10:35
